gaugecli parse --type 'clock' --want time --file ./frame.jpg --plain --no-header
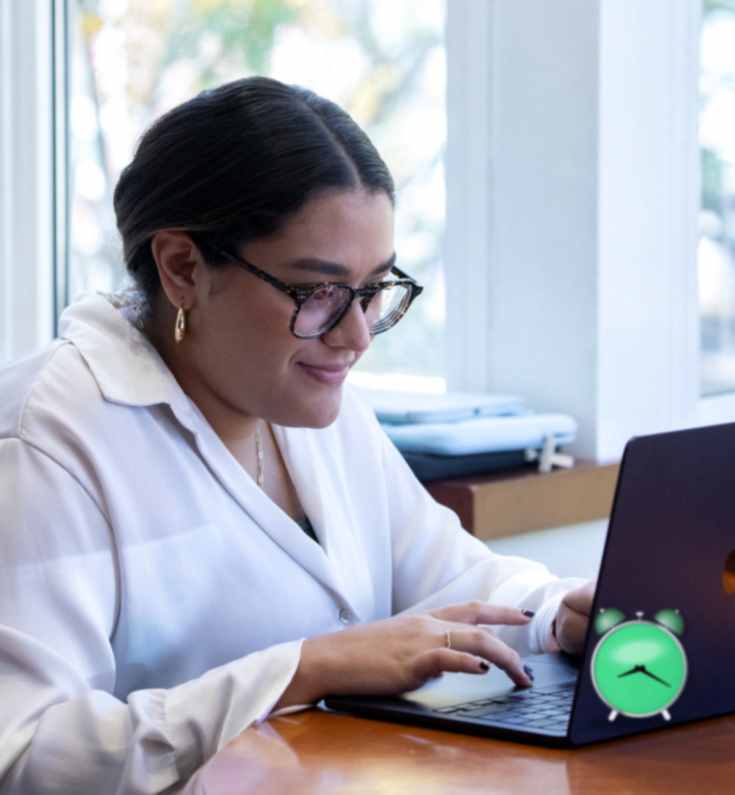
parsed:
8:20
